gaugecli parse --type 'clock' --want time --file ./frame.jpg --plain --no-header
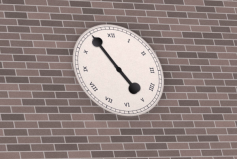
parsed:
4:55
